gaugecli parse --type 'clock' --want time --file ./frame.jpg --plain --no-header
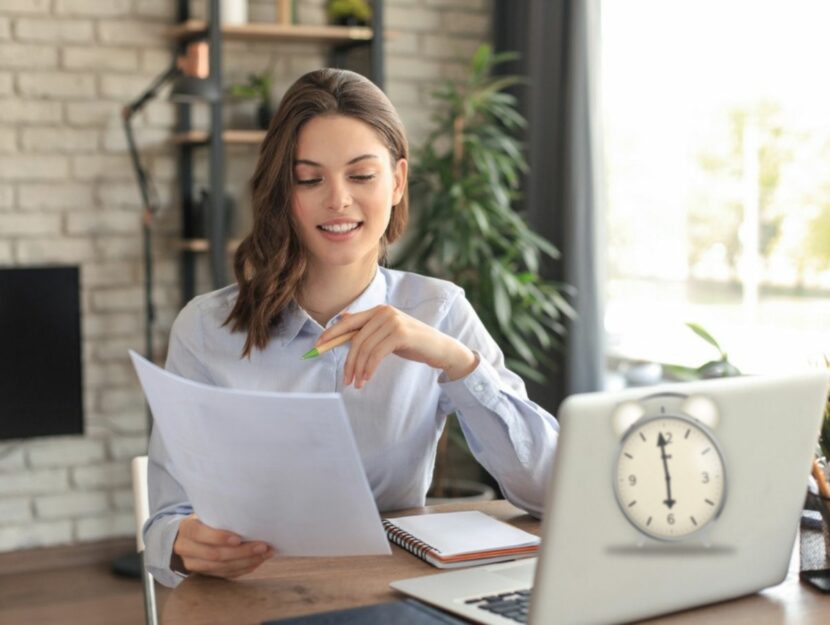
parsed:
5:59
